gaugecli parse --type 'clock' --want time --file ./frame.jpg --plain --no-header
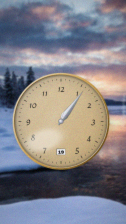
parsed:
1:06
